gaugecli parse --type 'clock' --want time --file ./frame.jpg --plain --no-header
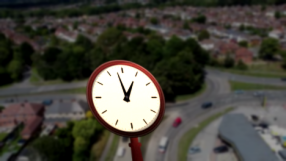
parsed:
12:58
